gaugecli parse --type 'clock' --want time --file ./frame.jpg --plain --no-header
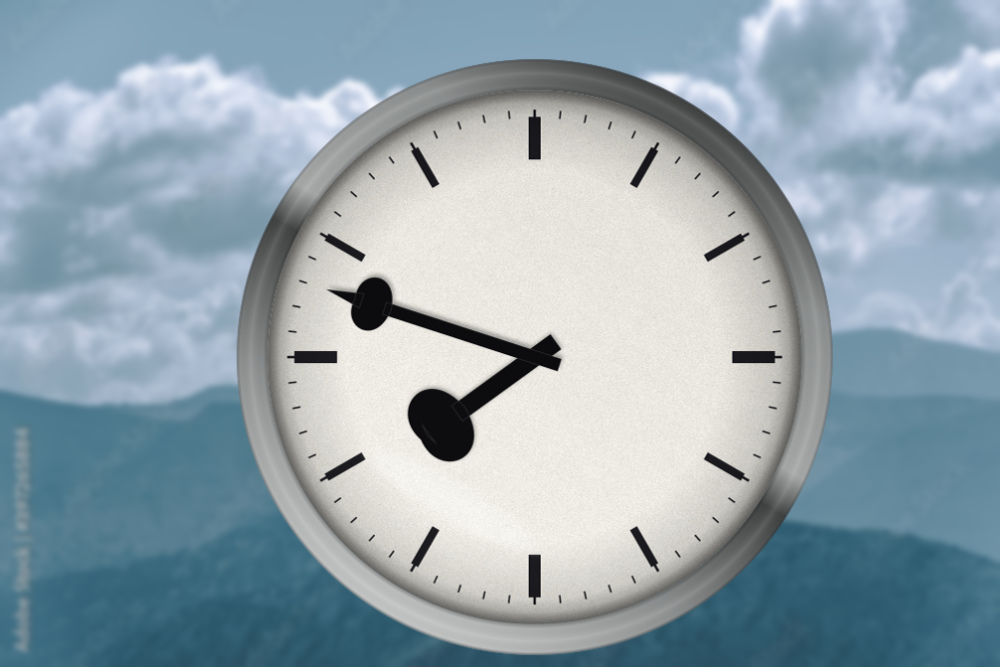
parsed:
7:48
